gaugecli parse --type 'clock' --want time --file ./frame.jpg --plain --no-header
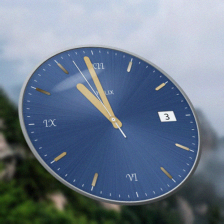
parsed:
10:58:57
